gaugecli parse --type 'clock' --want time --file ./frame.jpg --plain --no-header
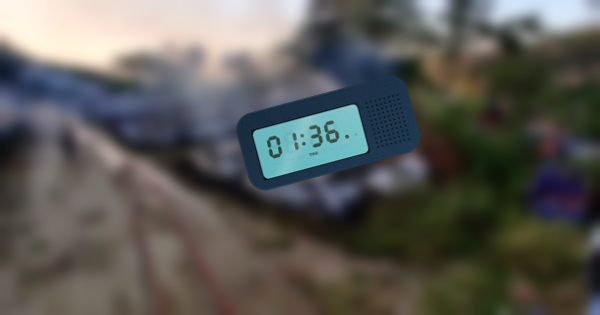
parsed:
1:36
